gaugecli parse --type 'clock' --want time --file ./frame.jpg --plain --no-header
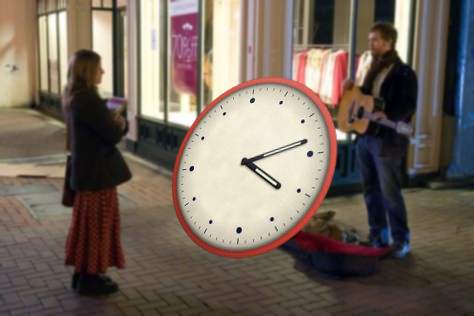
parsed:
4:13
